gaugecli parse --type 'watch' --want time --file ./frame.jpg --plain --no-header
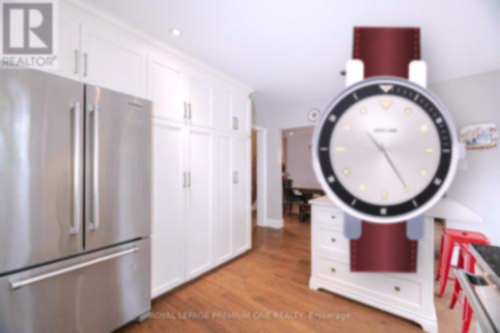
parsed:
10:25
